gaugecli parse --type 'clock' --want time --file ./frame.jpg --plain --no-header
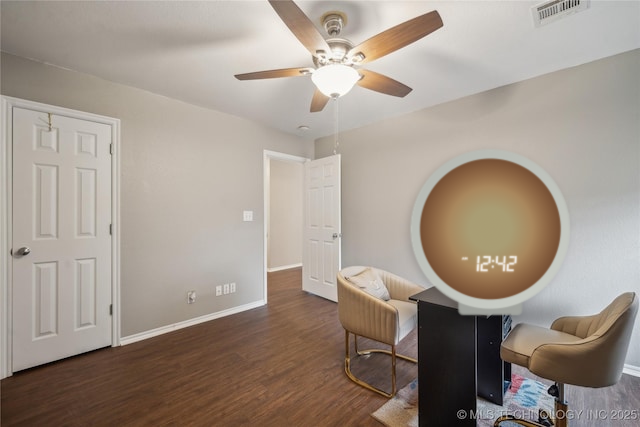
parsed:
12:42
